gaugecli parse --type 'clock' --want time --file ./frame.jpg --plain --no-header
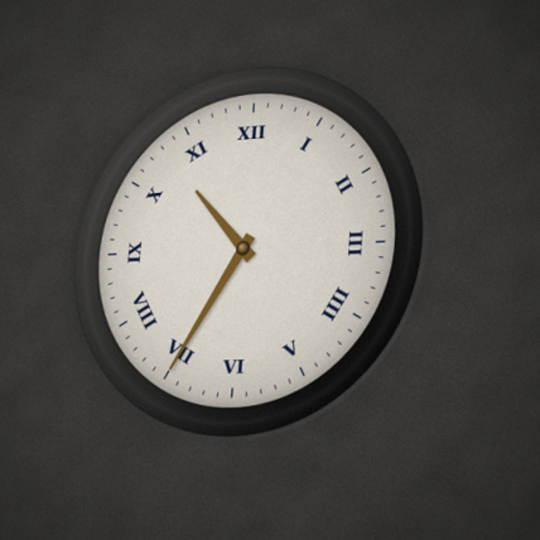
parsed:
10:35
